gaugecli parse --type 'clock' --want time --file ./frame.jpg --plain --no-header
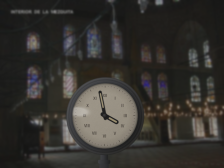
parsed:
3:58
